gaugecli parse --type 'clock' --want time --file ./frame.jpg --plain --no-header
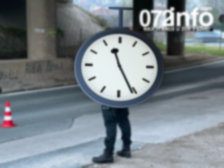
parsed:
11:26
